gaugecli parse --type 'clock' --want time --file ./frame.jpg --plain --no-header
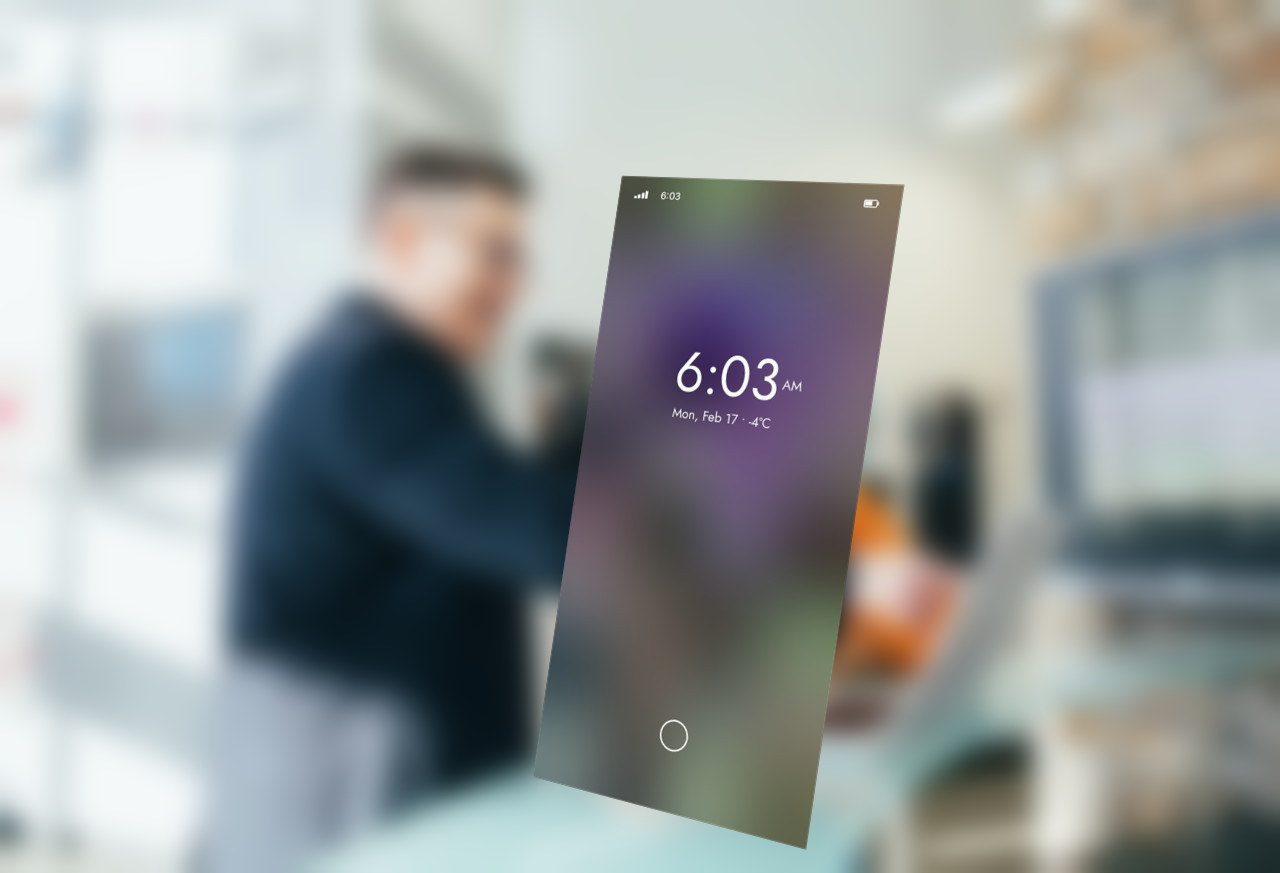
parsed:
6:03
